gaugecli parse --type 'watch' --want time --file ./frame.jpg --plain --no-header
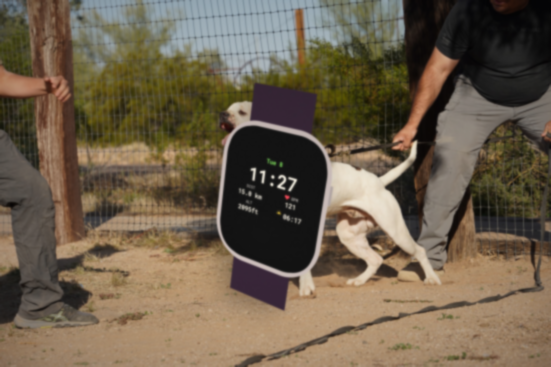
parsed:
11:27
